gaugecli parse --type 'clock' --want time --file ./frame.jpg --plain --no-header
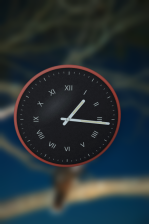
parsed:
1:16
